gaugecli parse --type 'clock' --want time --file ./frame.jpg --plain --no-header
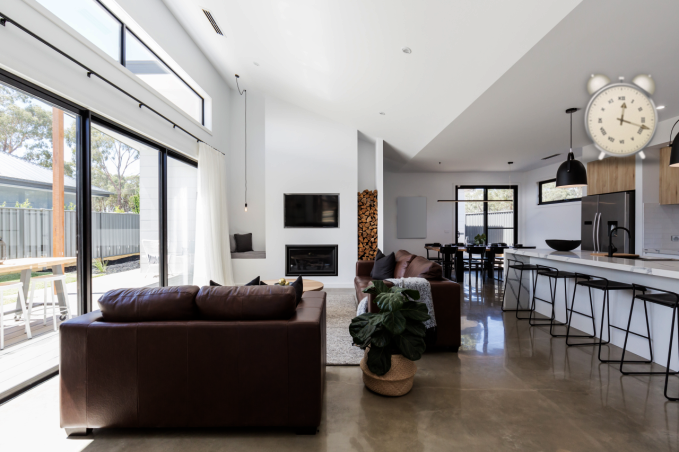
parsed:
12:18
